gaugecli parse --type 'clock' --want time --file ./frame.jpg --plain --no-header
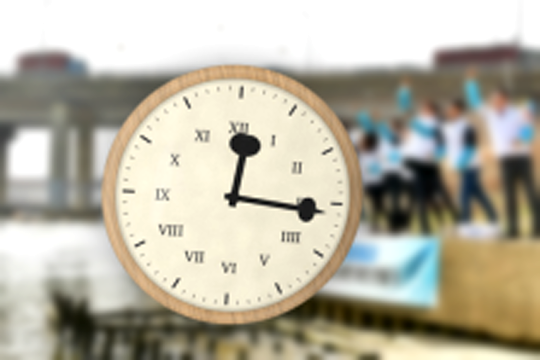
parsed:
12:16
